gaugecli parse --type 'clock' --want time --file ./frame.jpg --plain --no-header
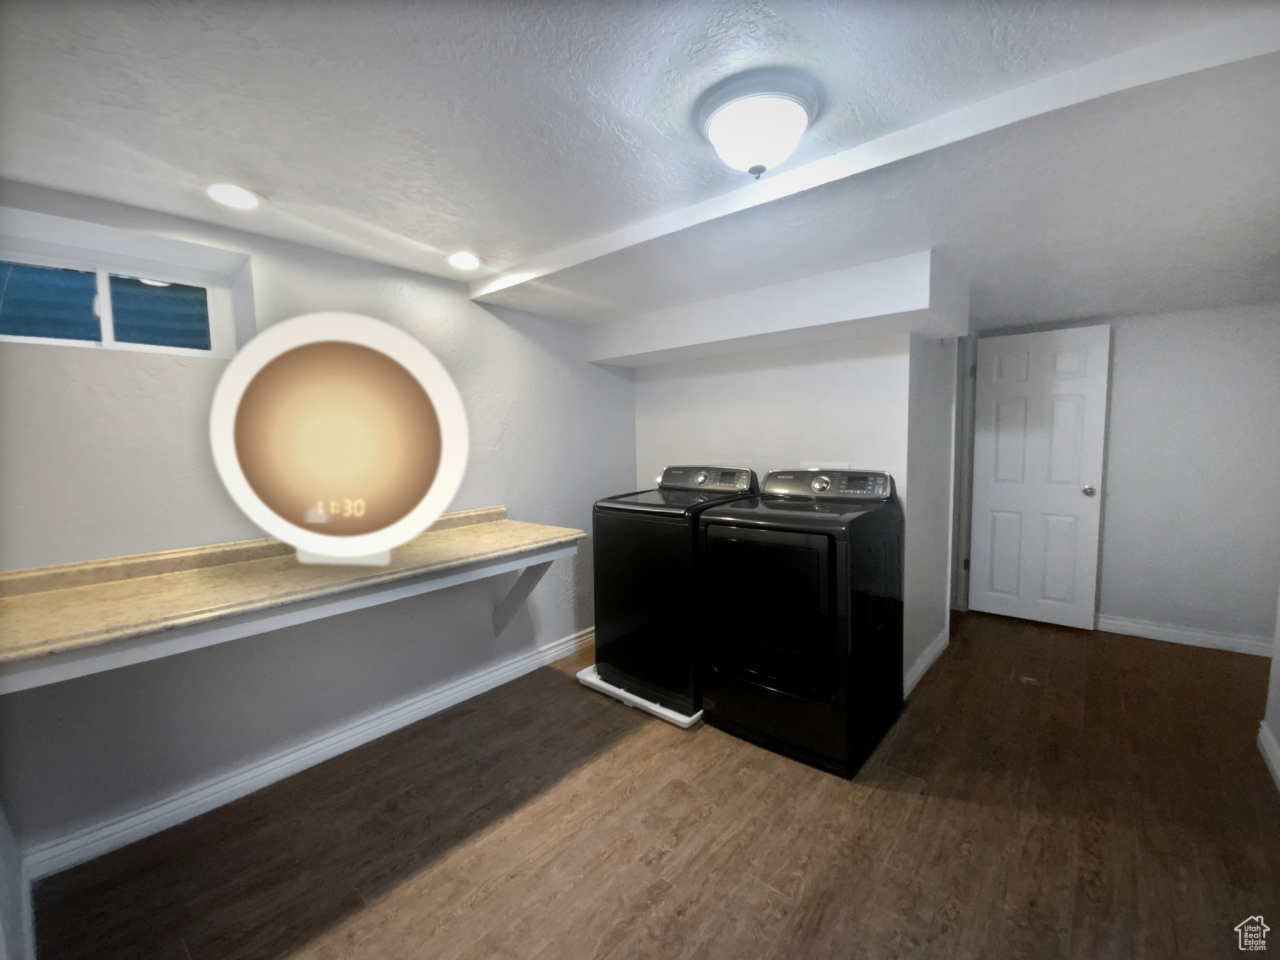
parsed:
11:30
